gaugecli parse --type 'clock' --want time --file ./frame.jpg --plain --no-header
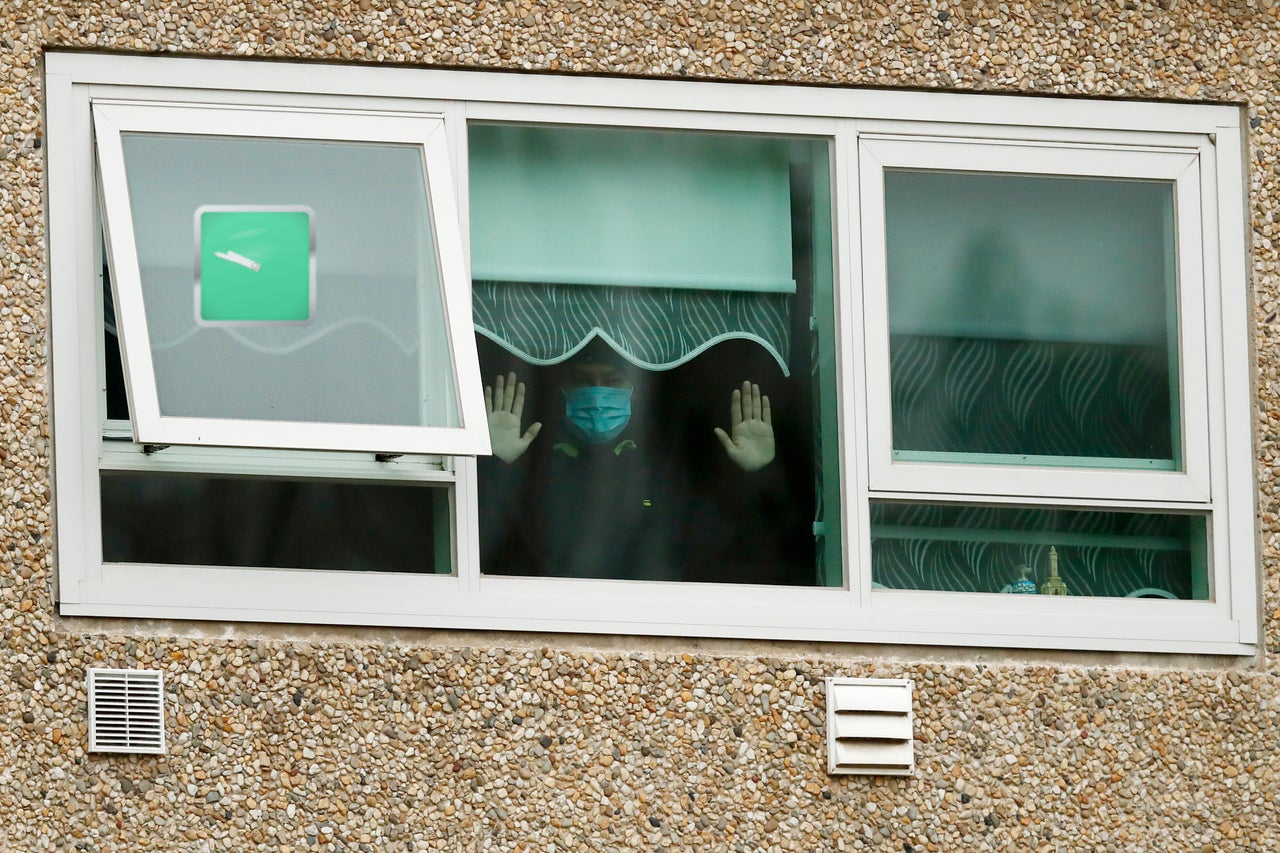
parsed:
9:48
